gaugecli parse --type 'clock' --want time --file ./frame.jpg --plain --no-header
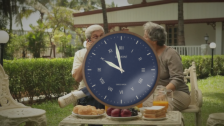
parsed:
9:58
